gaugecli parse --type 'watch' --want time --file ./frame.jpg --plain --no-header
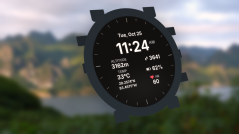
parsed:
11:24
